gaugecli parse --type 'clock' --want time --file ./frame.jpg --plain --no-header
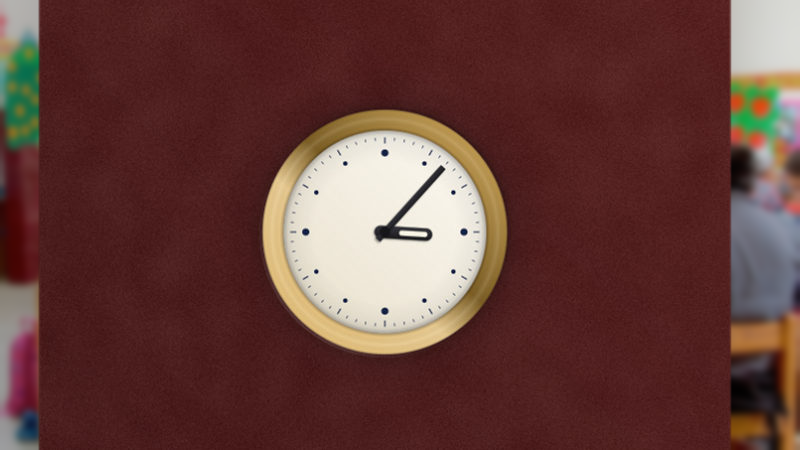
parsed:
3:07
